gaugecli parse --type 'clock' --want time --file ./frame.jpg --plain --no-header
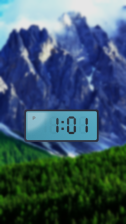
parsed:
1:01
